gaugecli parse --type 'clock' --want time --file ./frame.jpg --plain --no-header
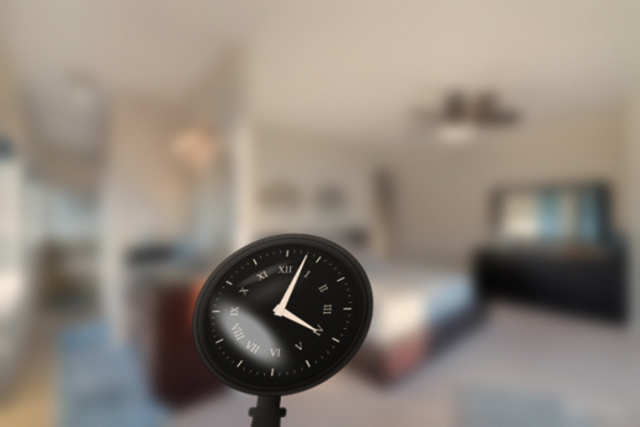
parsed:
4:03
